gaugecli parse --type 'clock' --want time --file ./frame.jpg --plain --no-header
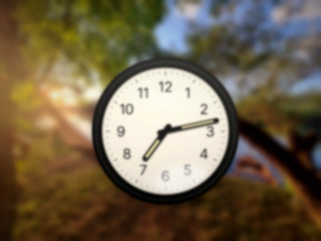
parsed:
7:13
